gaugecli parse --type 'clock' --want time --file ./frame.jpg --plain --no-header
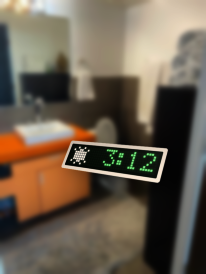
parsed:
3:12
